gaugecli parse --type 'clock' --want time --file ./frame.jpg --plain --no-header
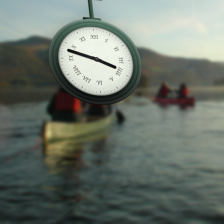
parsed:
3:48
